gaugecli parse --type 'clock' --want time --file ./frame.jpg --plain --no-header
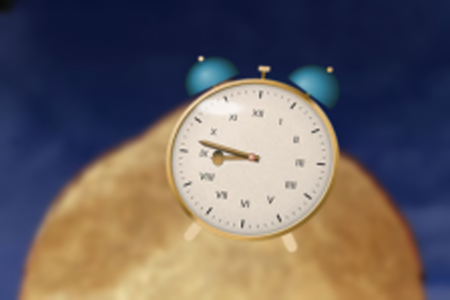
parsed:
8:47
